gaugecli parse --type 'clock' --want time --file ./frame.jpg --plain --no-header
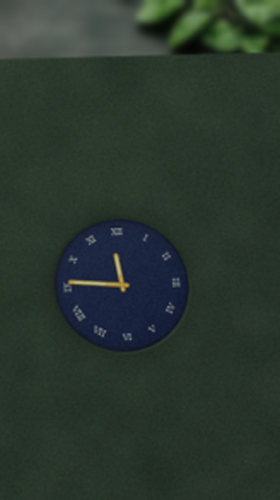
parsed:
11:46
